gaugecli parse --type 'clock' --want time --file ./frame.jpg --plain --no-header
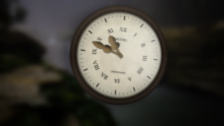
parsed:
10:48
